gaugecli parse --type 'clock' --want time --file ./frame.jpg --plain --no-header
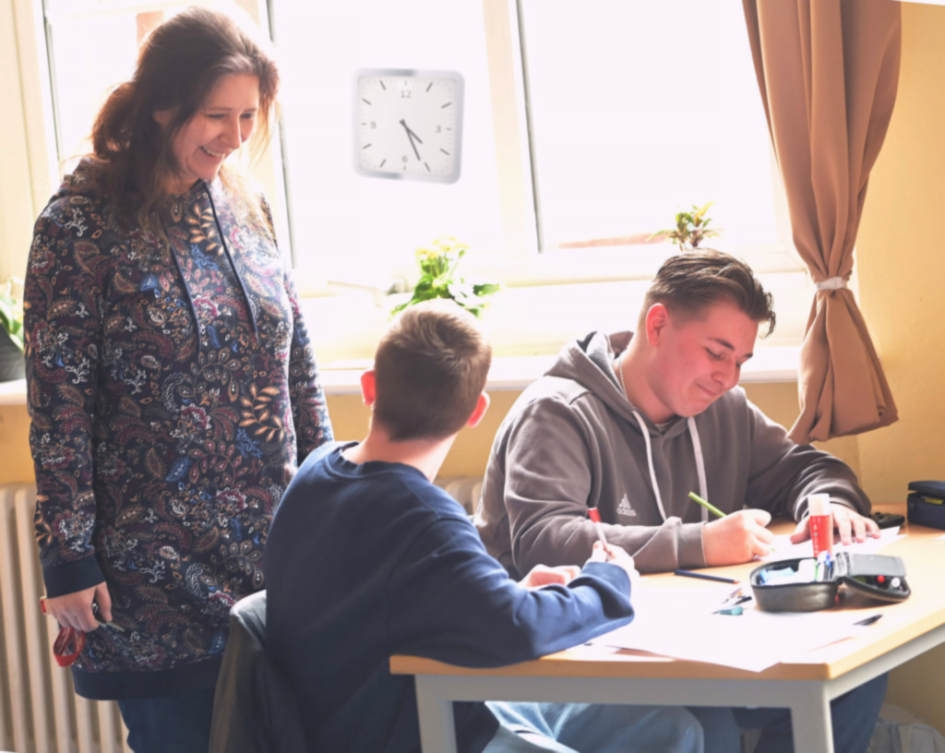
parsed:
4:26
